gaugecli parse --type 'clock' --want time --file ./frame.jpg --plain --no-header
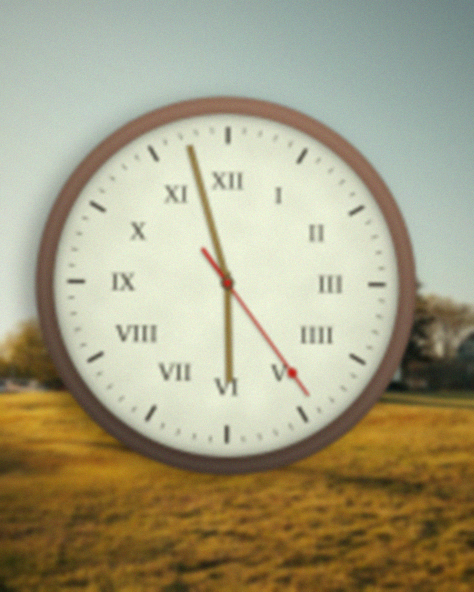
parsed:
5:57:24
